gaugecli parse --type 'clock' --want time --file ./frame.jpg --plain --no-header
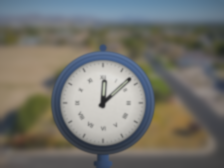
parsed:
12:08
